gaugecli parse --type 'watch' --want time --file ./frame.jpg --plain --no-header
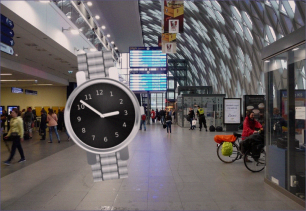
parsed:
2:52
